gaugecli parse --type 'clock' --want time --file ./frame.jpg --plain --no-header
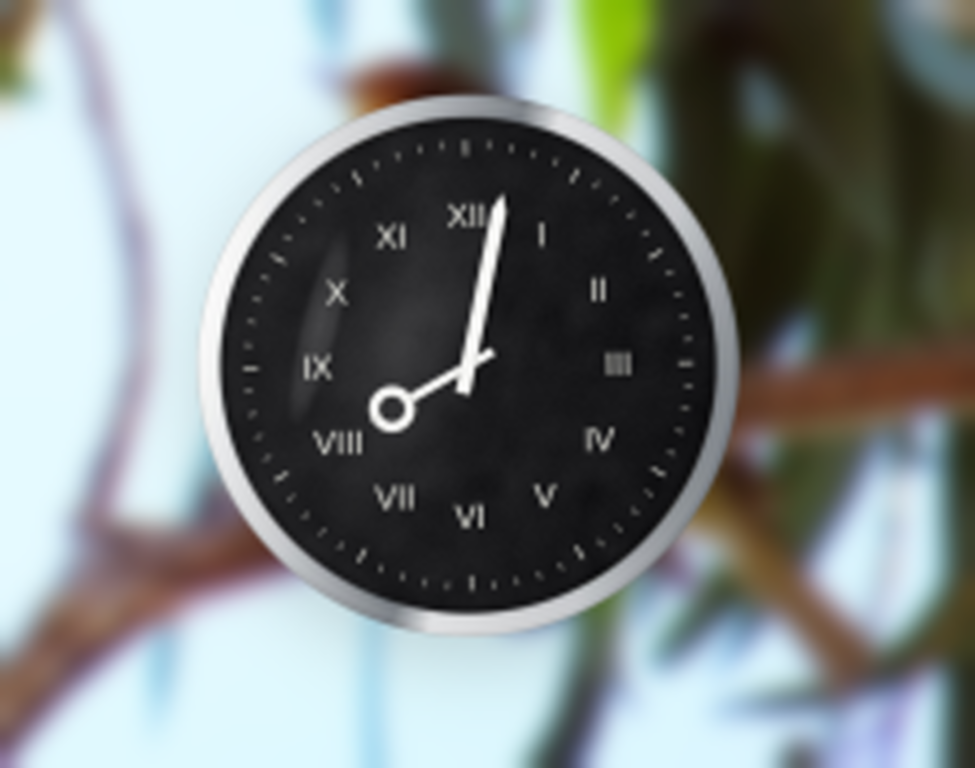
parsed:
8:02
